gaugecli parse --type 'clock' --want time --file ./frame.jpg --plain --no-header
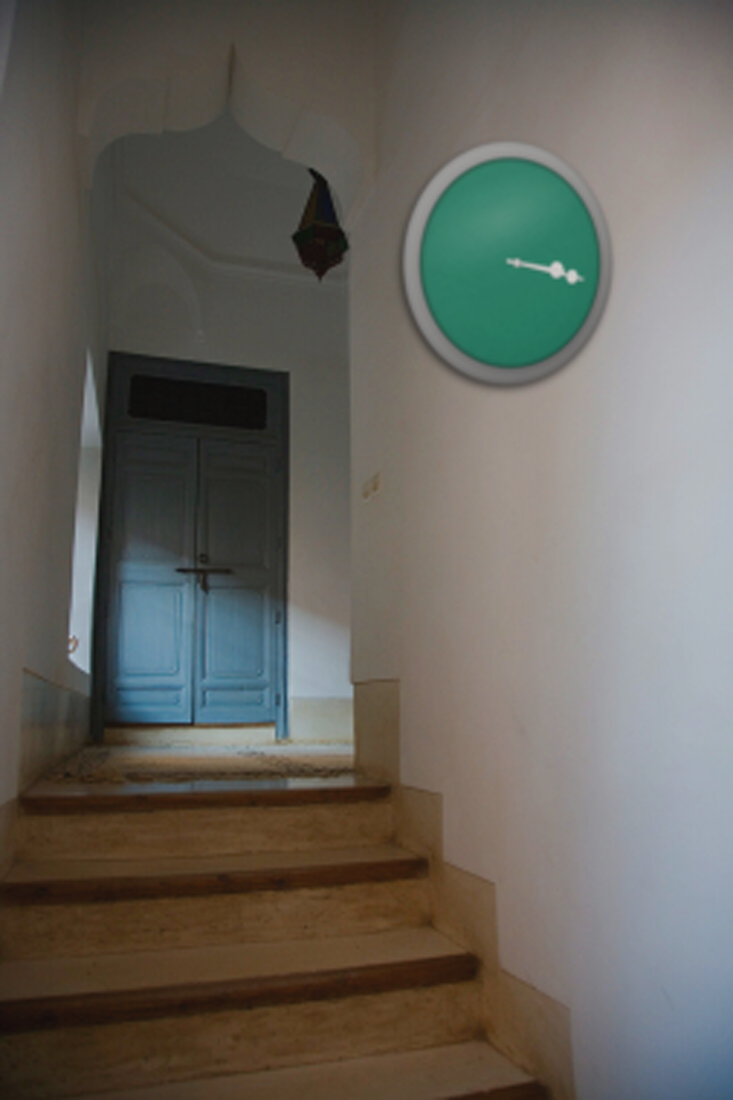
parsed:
3:17
